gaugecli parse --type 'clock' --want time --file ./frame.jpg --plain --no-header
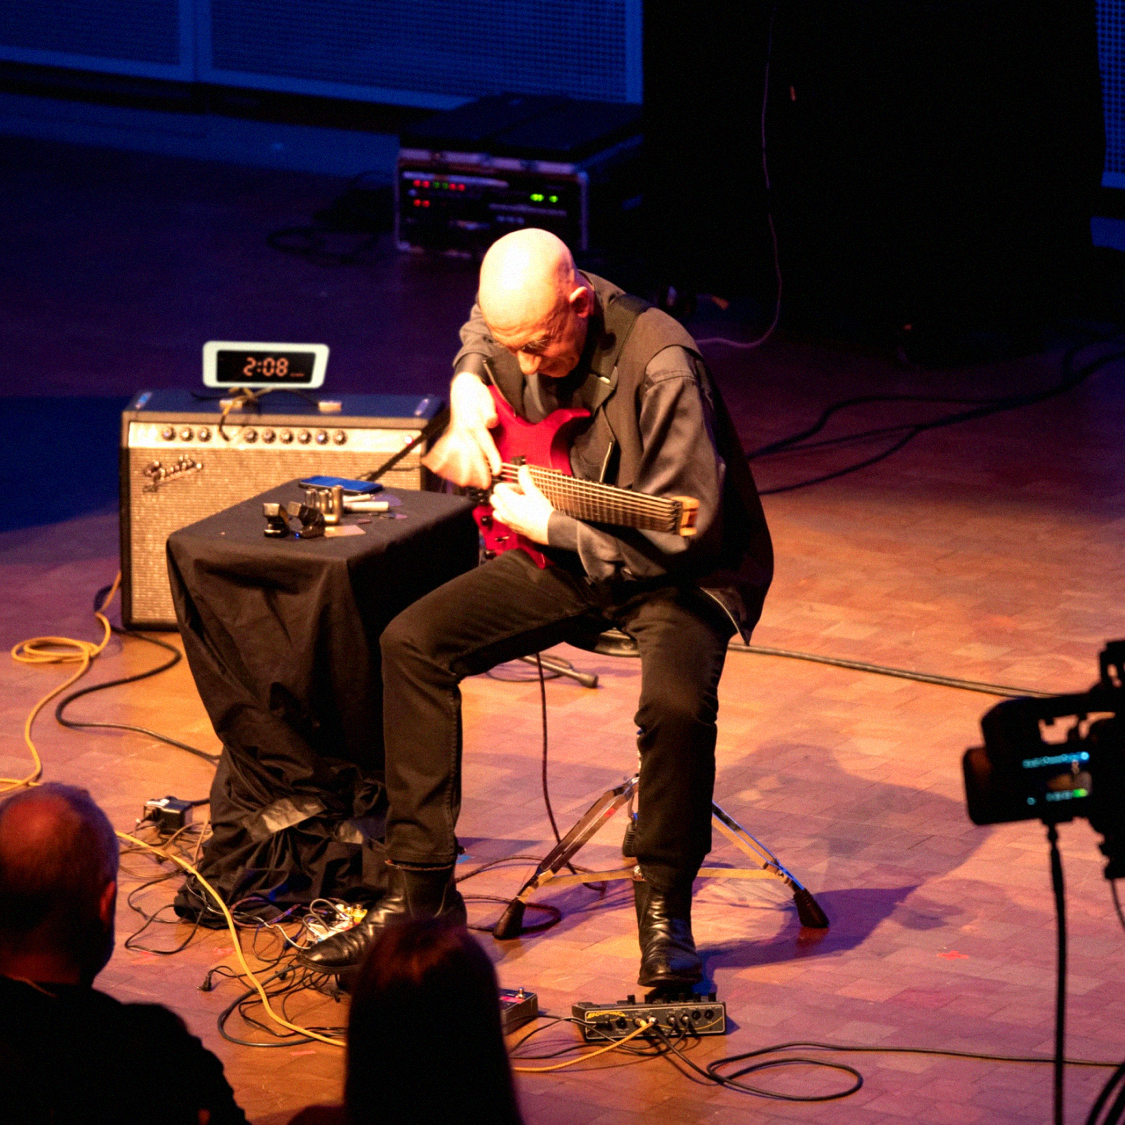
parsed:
2:08
